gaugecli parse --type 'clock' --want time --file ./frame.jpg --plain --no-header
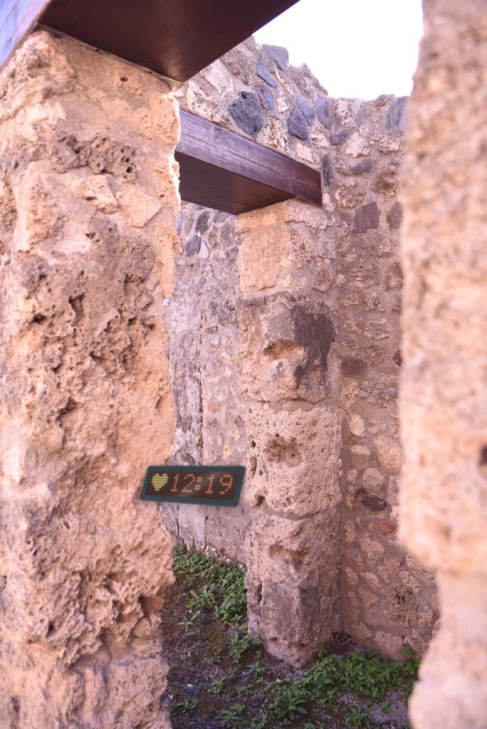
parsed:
12:19
